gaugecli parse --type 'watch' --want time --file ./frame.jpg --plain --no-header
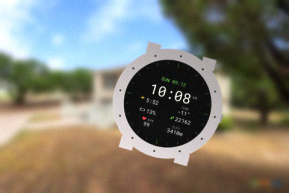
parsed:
10:08
